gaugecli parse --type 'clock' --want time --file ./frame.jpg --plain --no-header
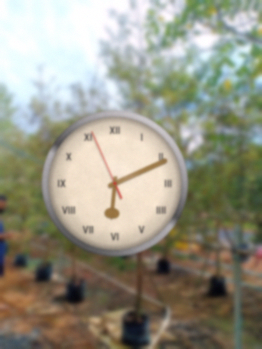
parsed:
6:10:56
